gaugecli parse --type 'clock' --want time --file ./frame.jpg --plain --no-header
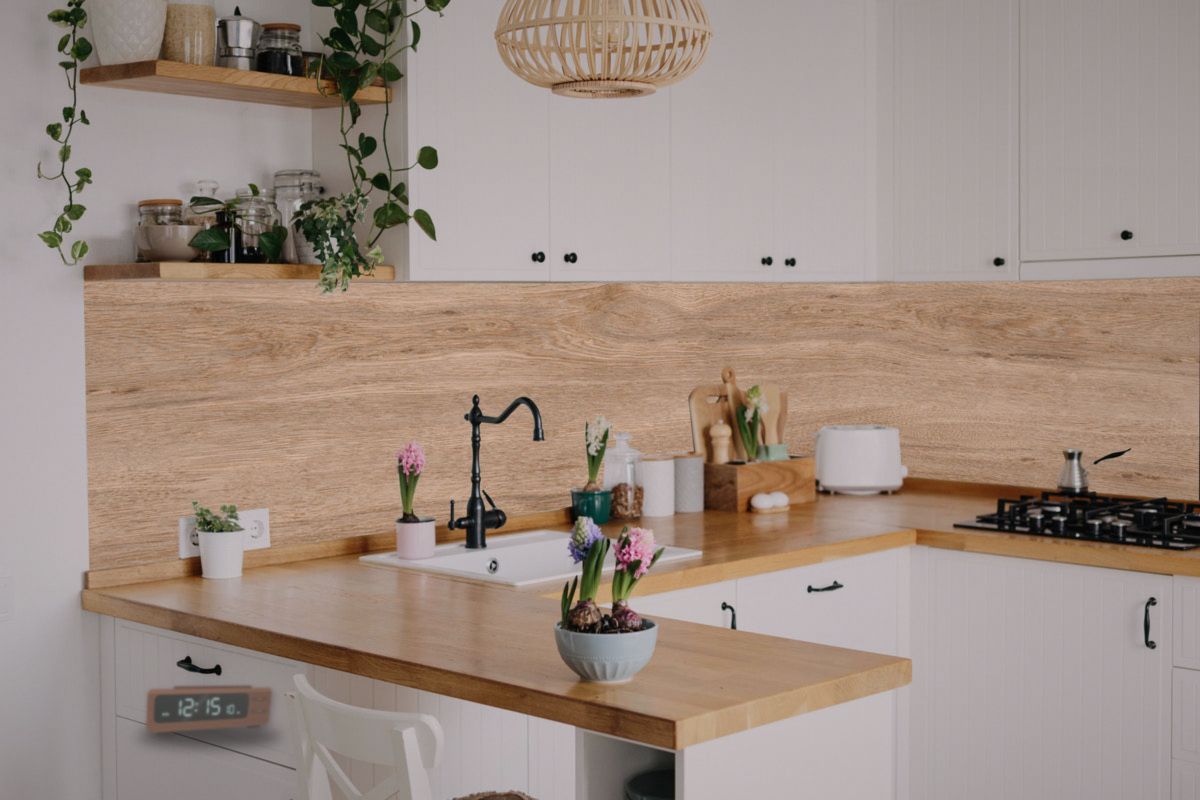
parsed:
12:15
